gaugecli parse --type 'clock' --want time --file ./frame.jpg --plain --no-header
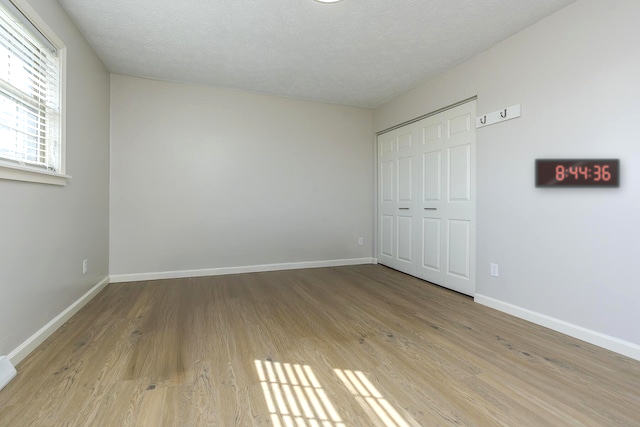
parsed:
8:44:36
